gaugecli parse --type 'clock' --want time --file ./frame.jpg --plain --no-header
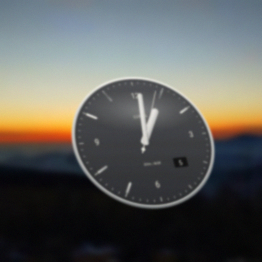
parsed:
1:01:04
